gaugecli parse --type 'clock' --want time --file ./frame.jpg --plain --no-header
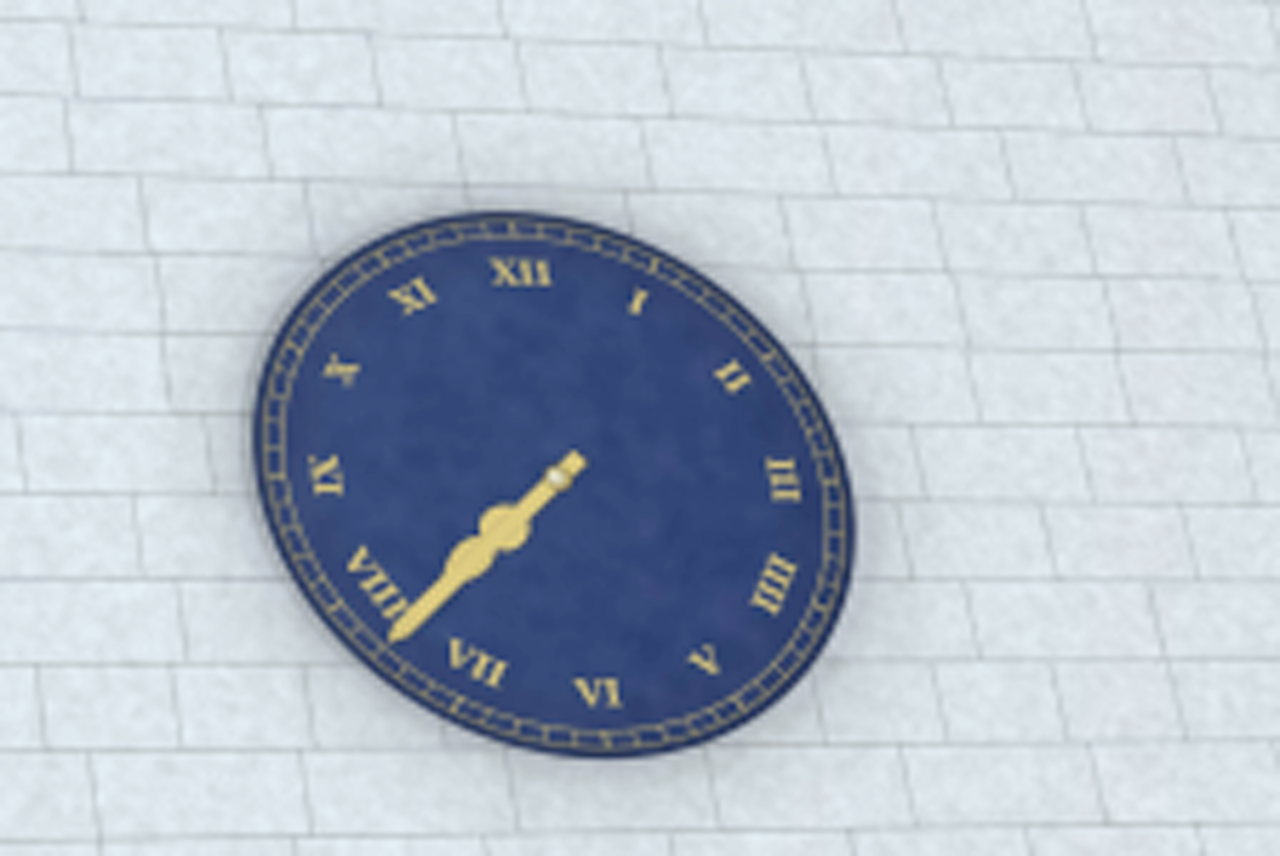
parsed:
7:38
